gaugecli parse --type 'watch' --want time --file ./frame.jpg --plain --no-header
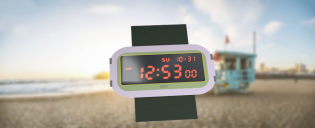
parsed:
12:53:00
